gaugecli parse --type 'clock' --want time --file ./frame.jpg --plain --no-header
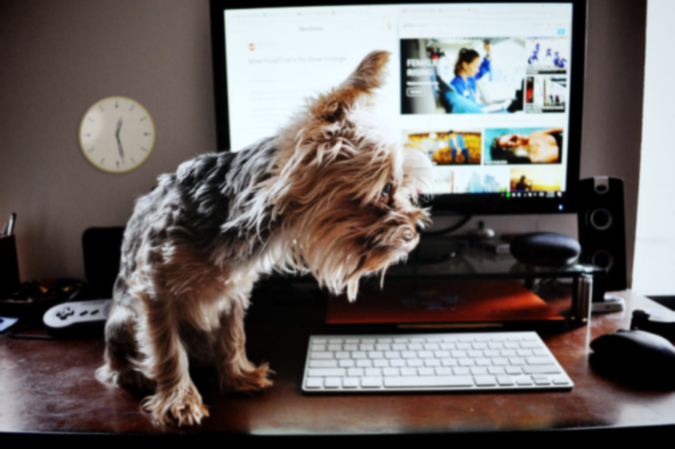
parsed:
12:28
